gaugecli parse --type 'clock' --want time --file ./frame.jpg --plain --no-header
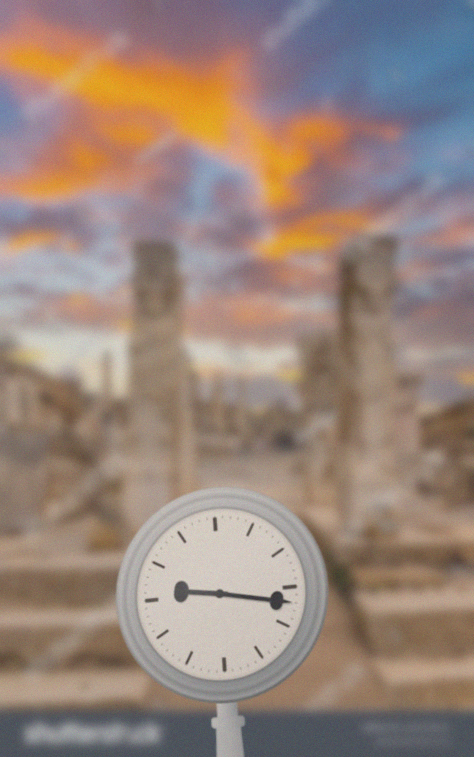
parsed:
9:17
